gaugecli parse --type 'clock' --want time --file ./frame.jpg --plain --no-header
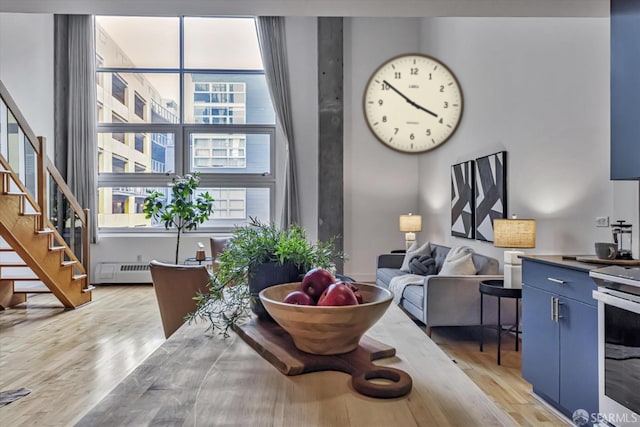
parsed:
3:51
